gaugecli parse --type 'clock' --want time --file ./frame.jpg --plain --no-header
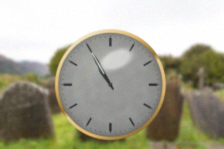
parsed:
10:55
